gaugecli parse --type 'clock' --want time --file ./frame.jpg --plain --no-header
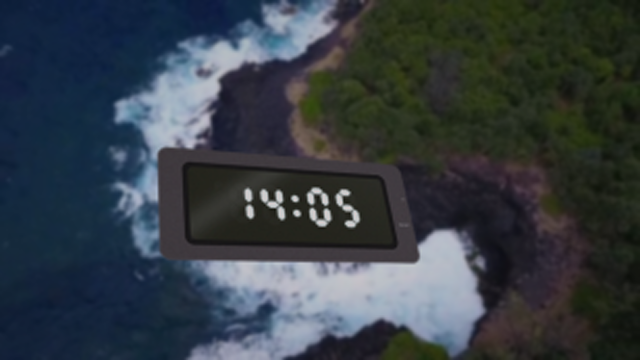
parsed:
14:05
